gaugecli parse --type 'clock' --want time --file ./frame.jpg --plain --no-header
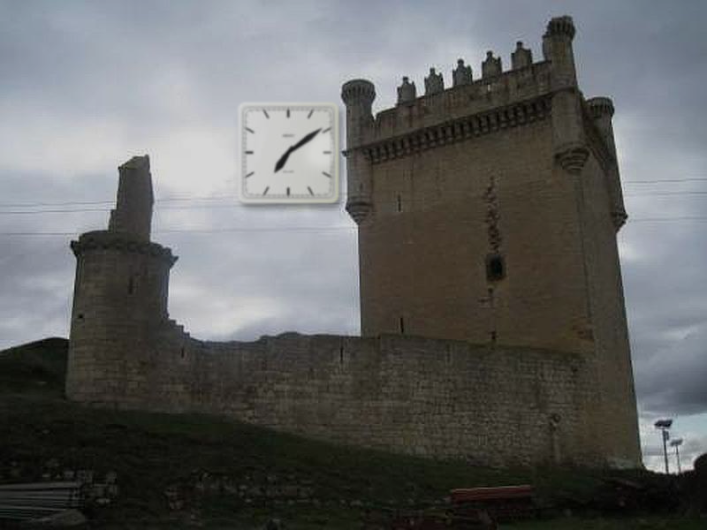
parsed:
7:09
